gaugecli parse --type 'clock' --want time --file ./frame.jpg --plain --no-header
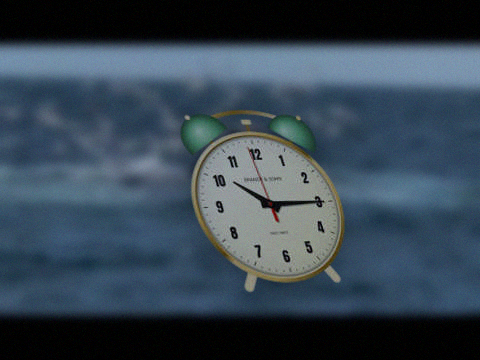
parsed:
10:14:59
